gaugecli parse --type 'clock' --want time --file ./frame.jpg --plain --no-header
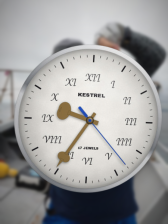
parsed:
9:35:23
